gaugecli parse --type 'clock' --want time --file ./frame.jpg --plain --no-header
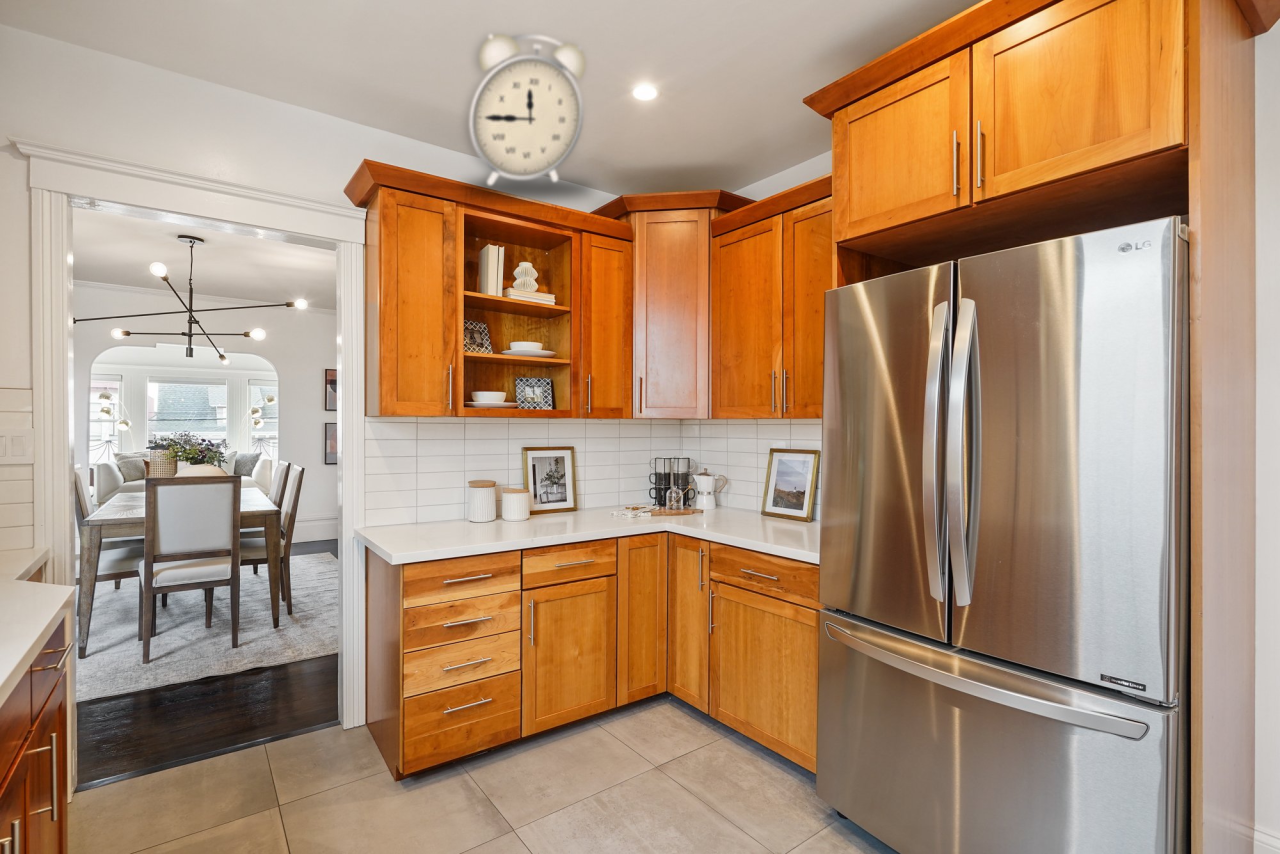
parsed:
11:45
